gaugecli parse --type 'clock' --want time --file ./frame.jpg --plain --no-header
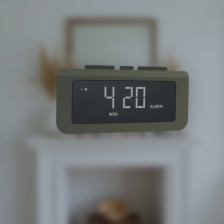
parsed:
4:20
